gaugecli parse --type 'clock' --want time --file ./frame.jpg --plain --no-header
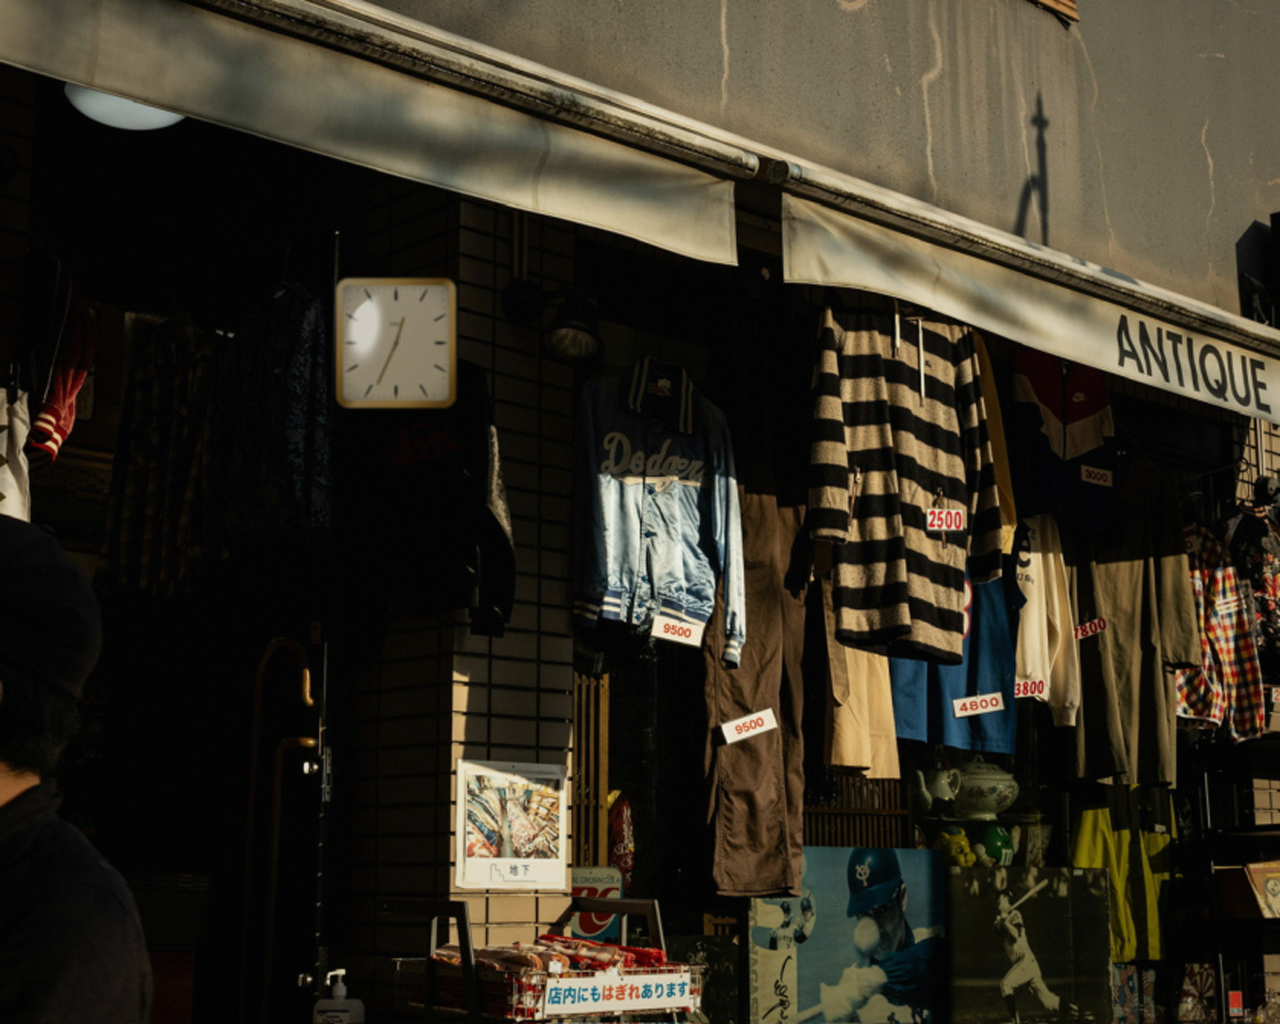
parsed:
12:34
